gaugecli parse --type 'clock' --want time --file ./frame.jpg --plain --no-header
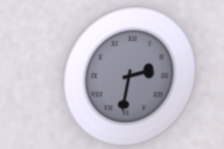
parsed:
2:31
